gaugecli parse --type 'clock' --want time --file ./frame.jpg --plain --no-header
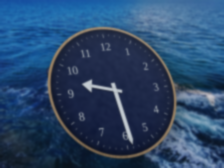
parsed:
9:29
